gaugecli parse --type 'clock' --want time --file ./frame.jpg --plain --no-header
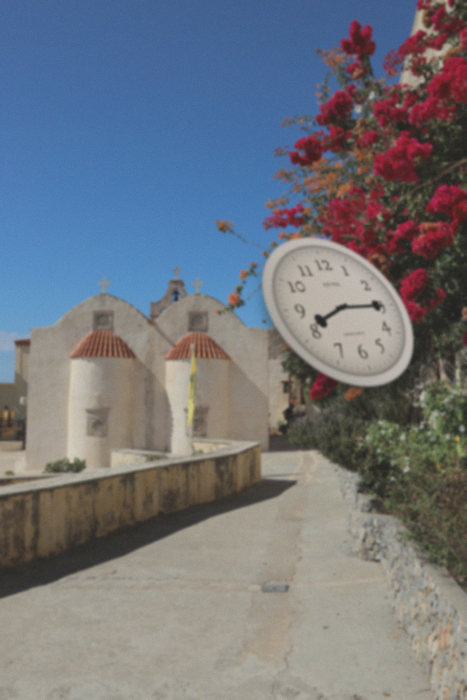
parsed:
8:15
